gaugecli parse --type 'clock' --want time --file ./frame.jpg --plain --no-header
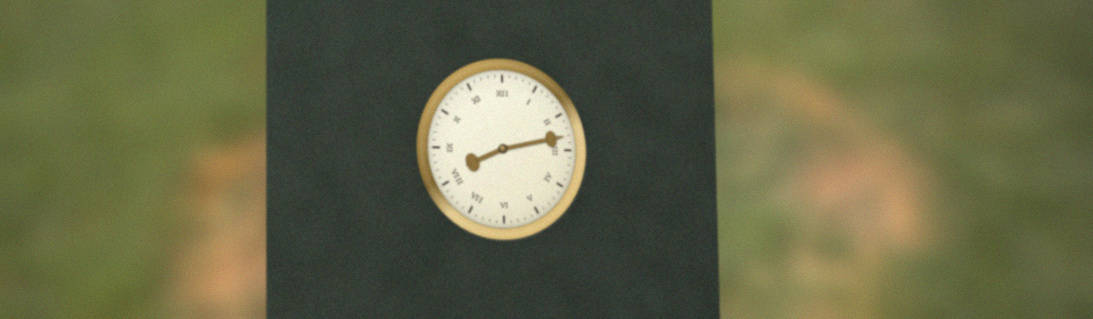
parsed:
8:13
